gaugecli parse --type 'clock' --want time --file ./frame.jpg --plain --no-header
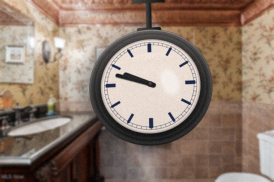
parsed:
9:48
